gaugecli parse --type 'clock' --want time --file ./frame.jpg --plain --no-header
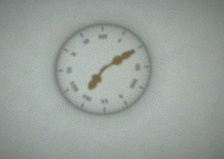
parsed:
7:10
